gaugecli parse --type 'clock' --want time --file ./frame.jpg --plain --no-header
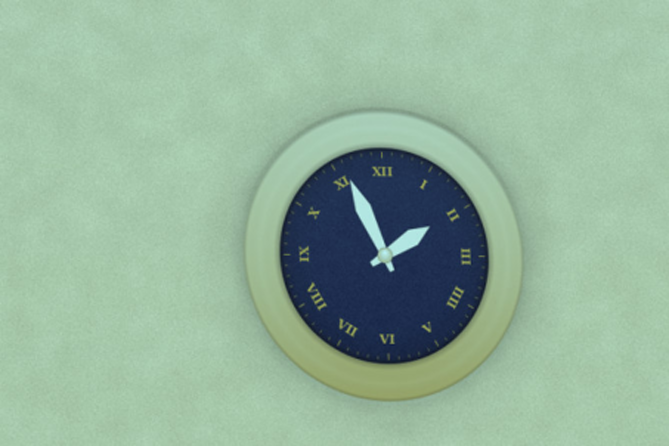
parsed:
1:56
